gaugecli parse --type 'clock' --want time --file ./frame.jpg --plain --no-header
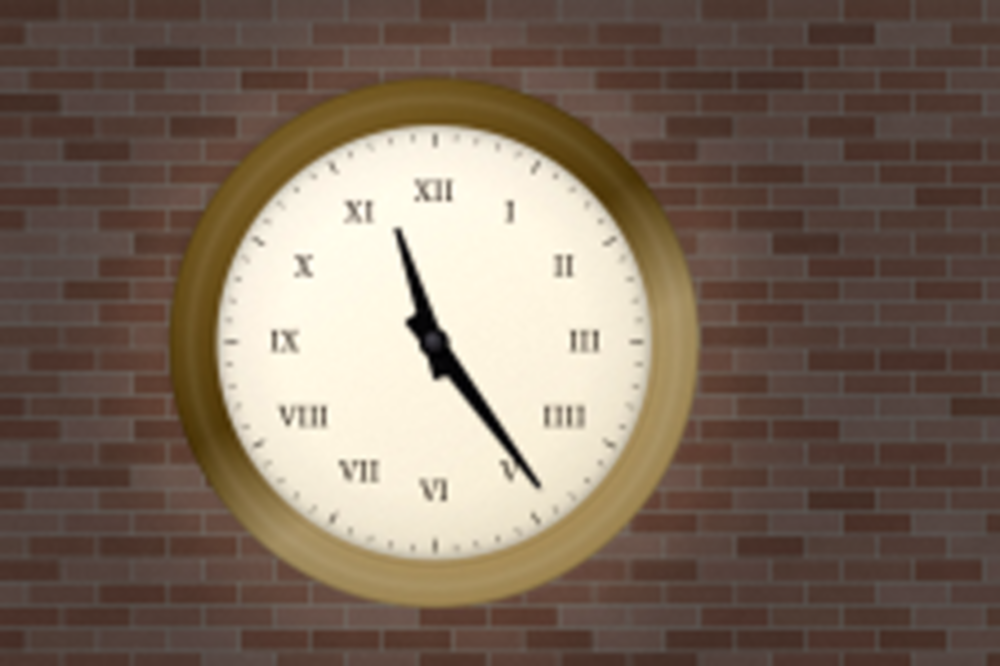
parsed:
11:24
